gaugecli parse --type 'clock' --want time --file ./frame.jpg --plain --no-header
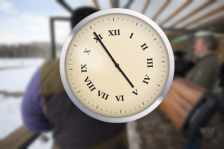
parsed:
4:55
